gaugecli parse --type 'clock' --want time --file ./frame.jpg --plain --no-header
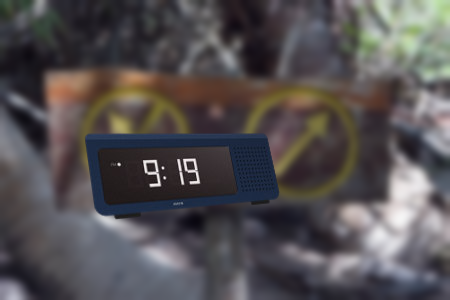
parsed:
9:19
